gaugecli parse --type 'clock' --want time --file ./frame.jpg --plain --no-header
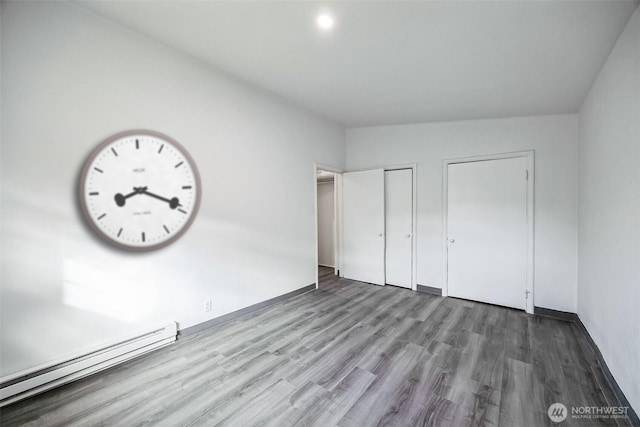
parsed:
8:19
